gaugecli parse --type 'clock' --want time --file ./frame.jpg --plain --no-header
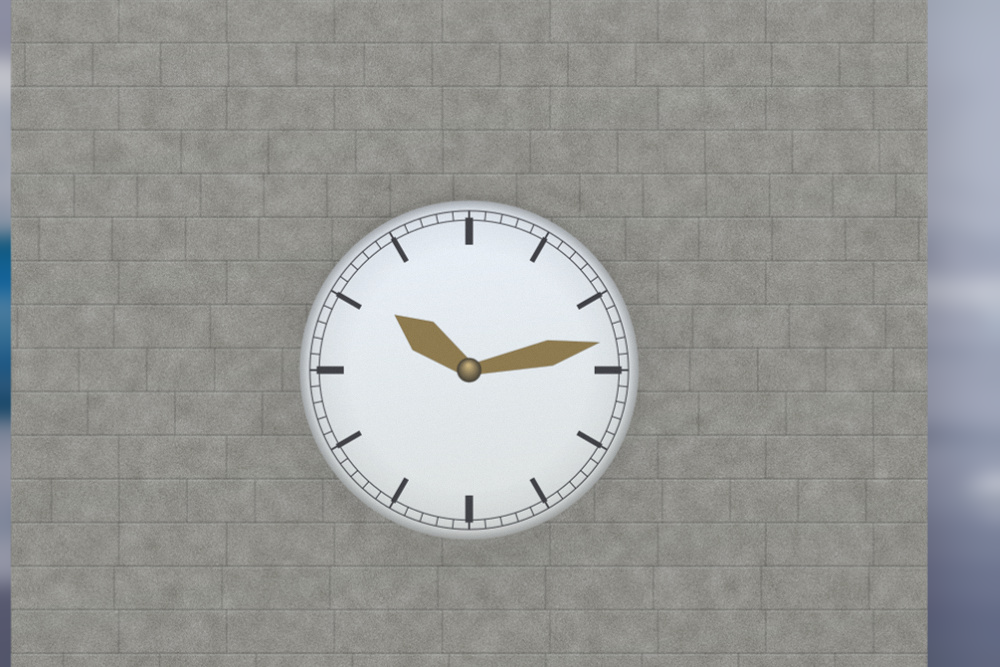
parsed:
10:13
